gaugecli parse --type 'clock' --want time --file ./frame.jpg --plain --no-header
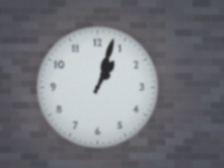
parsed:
1:03
